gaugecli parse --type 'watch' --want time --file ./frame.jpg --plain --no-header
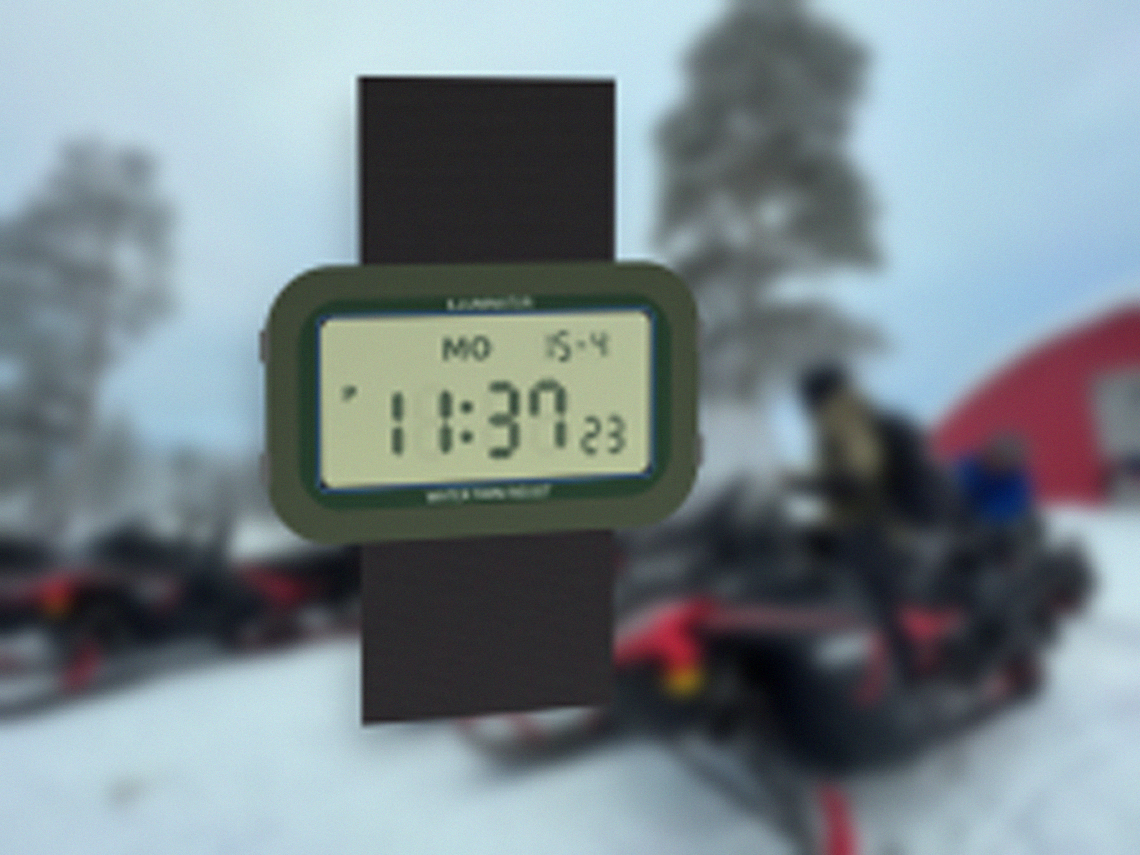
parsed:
11:37:23
